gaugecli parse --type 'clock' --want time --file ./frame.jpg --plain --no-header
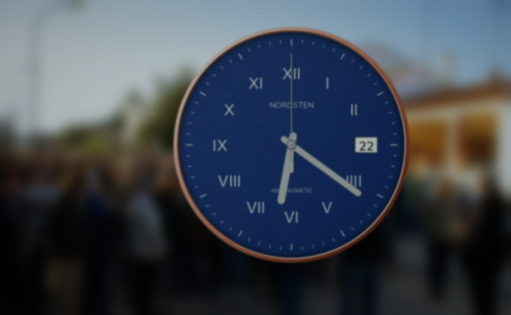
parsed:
6:21:00
